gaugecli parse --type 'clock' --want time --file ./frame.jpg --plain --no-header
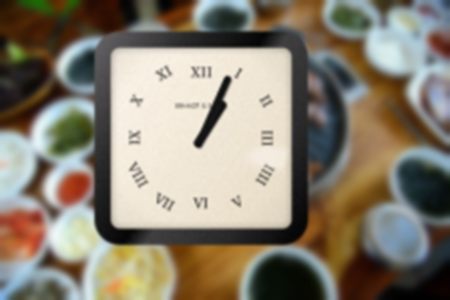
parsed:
1:04
